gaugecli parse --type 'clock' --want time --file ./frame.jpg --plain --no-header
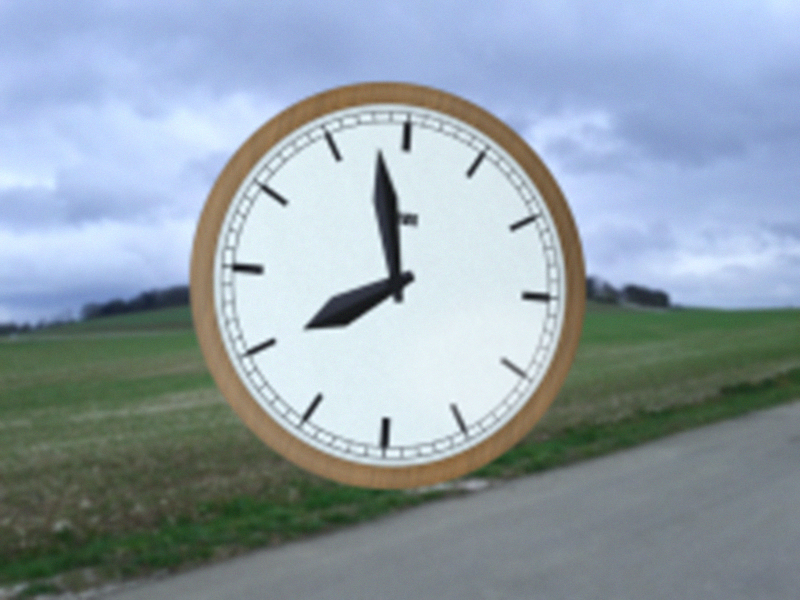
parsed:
7:58
